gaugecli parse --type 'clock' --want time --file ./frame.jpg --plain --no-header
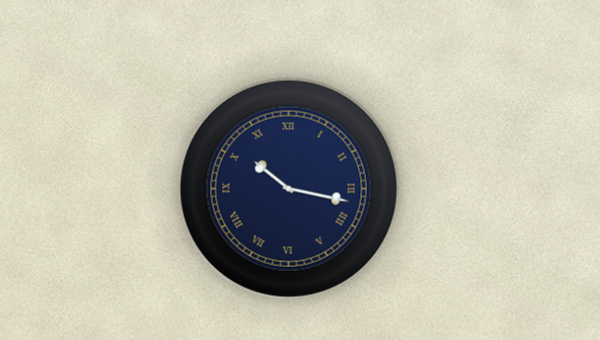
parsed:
10:17
